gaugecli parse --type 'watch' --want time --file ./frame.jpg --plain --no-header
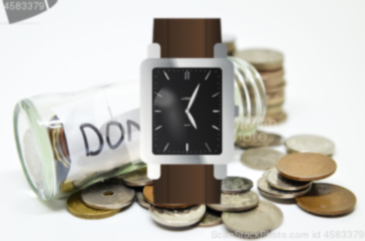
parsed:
5:04
